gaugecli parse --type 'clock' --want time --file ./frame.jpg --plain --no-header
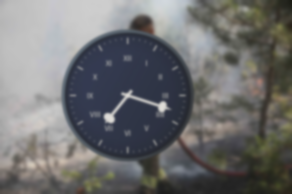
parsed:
7:18
